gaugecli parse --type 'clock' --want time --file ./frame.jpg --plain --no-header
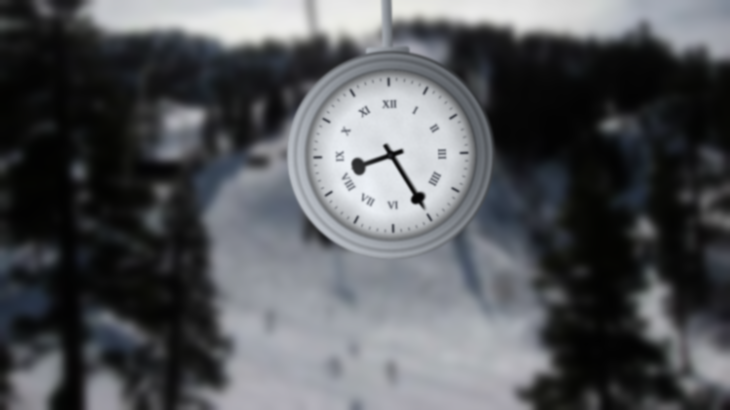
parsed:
8:25
